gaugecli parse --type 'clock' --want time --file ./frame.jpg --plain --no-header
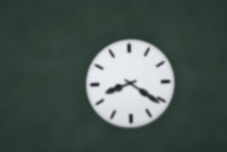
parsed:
8:21
